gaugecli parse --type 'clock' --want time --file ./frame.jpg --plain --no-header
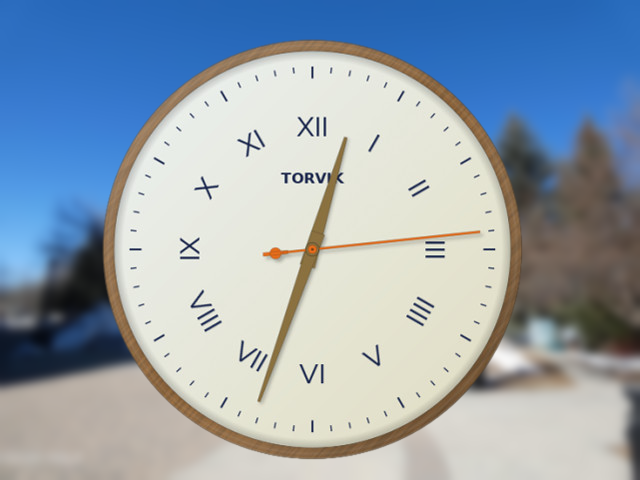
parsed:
12:33:14
